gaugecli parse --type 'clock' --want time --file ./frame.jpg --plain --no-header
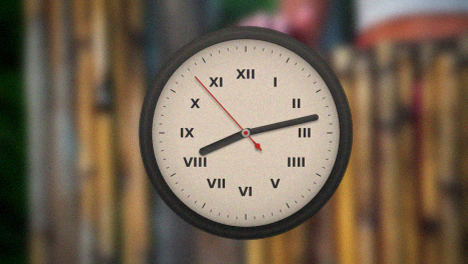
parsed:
8:12:53
